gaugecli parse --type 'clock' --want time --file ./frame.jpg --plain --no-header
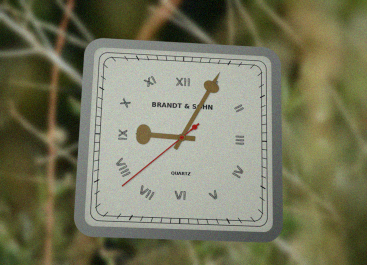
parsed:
9:04:38
